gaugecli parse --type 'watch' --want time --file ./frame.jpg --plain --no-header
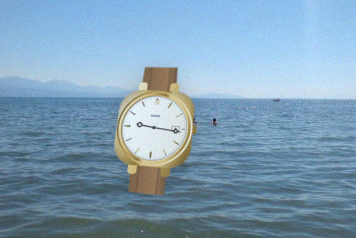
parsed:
9:16
